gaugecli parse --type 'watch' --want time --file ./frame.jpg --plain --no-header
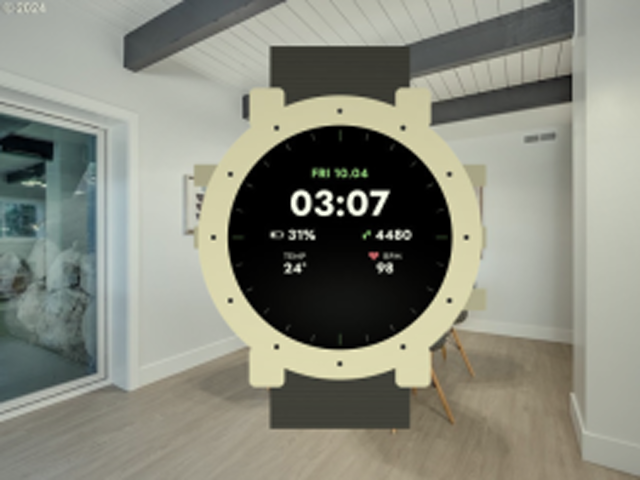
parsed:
3:07
